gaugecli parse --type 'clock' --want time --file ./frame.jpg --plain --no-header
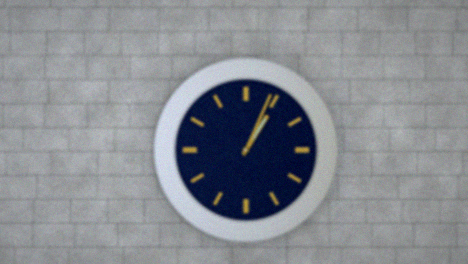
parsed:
1:04
